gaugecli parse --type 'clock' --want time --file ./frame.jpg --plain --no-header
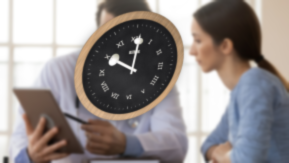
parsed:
10:01
